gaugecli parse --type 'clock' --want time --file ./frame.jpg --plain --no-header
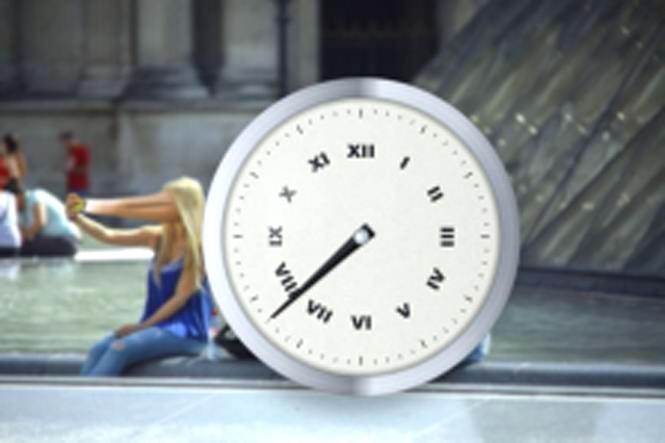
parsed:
7:38
